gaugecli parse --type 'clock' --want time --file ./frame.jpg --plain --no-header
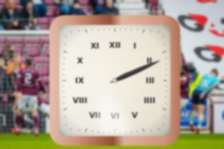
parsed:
2:11
